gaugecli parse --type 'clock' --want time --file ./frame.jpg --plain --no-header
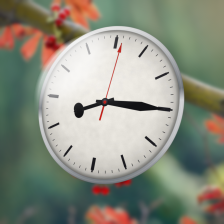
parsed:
8:15:01
